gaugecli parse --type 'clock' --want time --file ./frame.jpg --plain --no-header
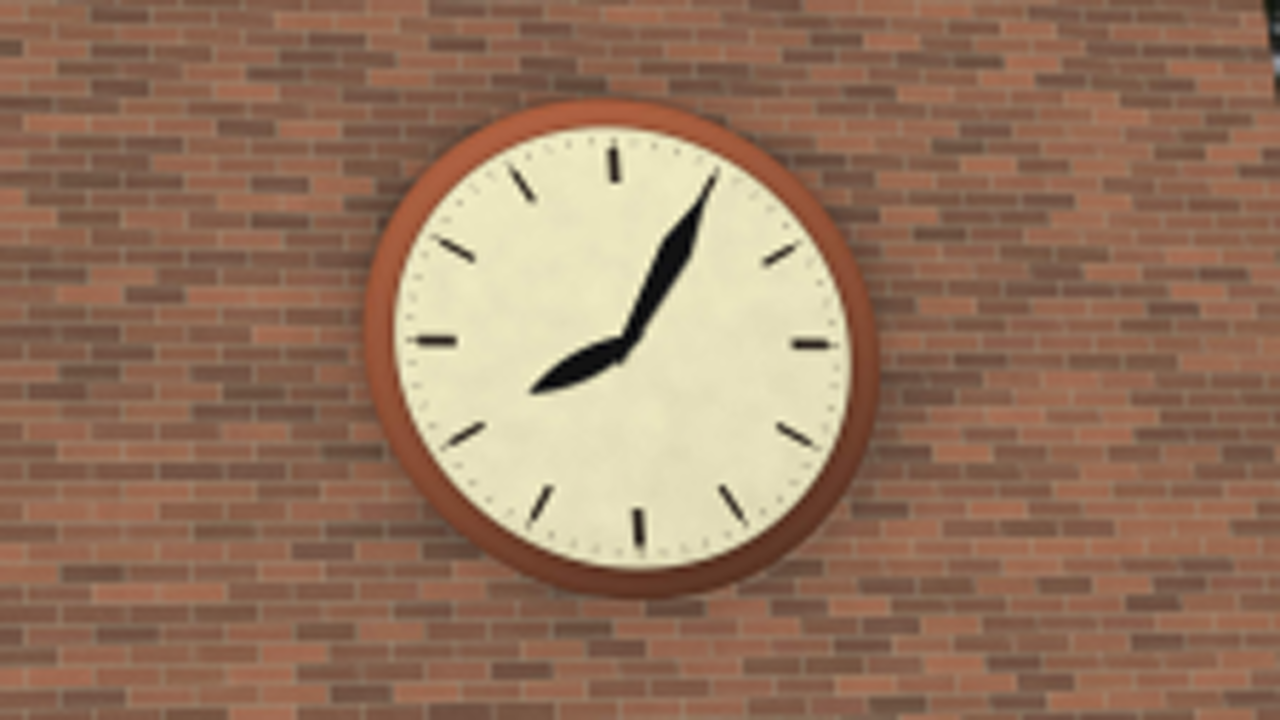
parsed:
8:05
